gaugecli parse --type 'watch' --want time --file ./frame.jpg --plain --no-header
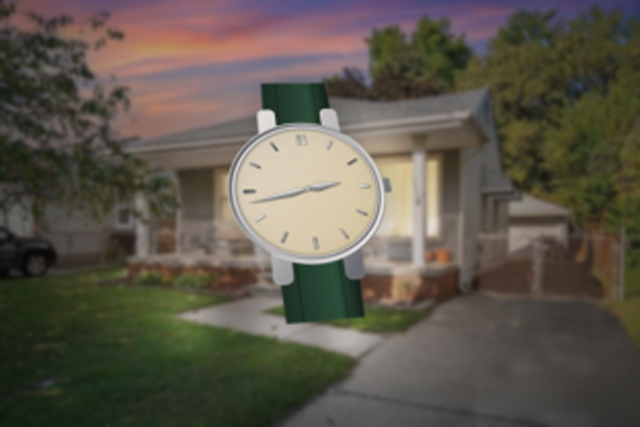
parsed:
2:43
